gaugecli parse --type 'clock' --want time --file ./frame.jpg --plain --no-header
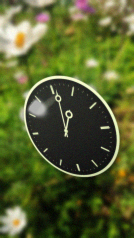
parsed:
1:01
